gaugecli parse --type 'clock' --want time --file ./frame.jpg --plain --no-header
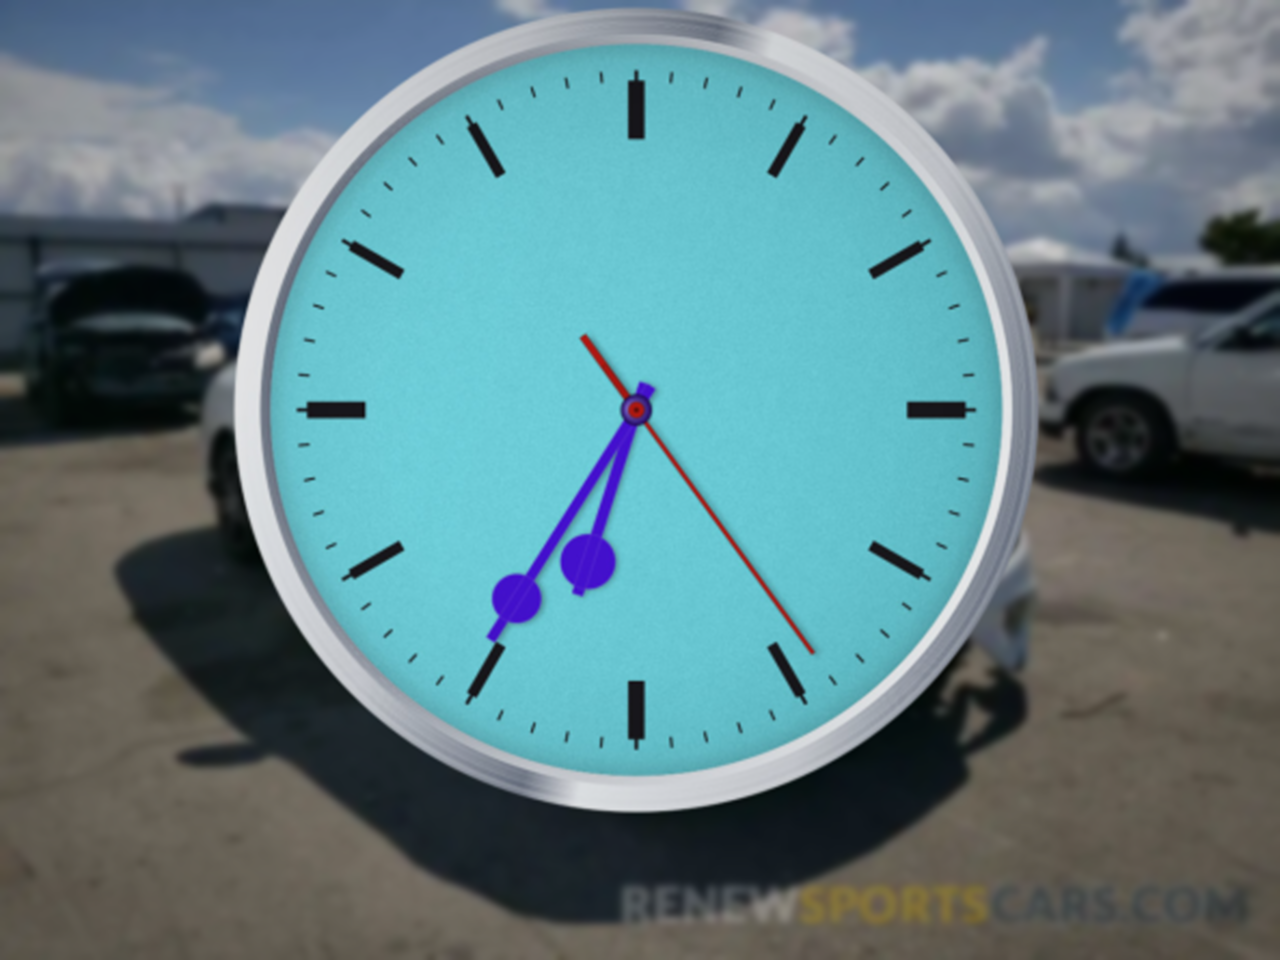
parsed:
6:35:24
